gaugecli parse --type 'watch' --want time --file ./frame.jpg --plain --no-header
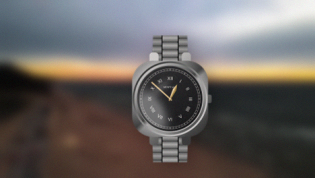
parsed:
12:52
